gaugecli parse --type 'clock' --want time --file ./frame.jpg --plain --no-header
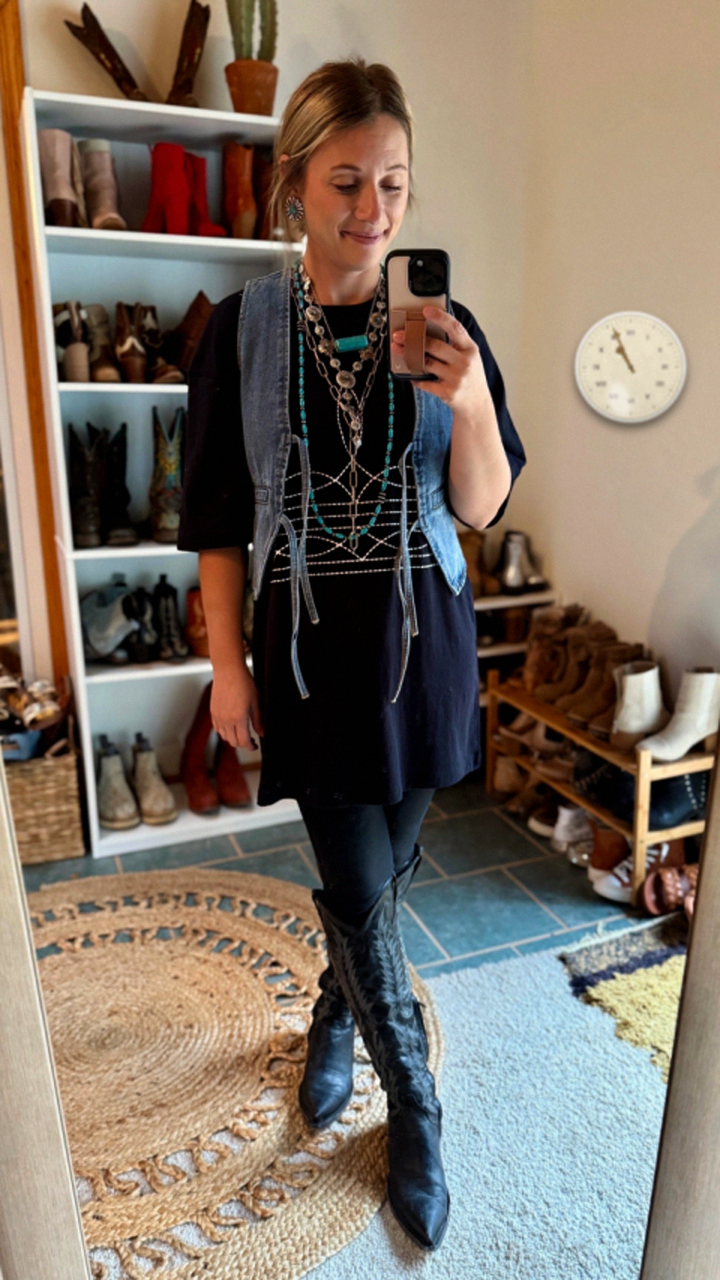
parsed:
10:56
